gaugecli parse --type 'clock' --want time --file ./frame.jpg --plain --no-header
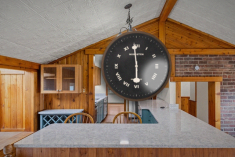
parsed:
5:59
